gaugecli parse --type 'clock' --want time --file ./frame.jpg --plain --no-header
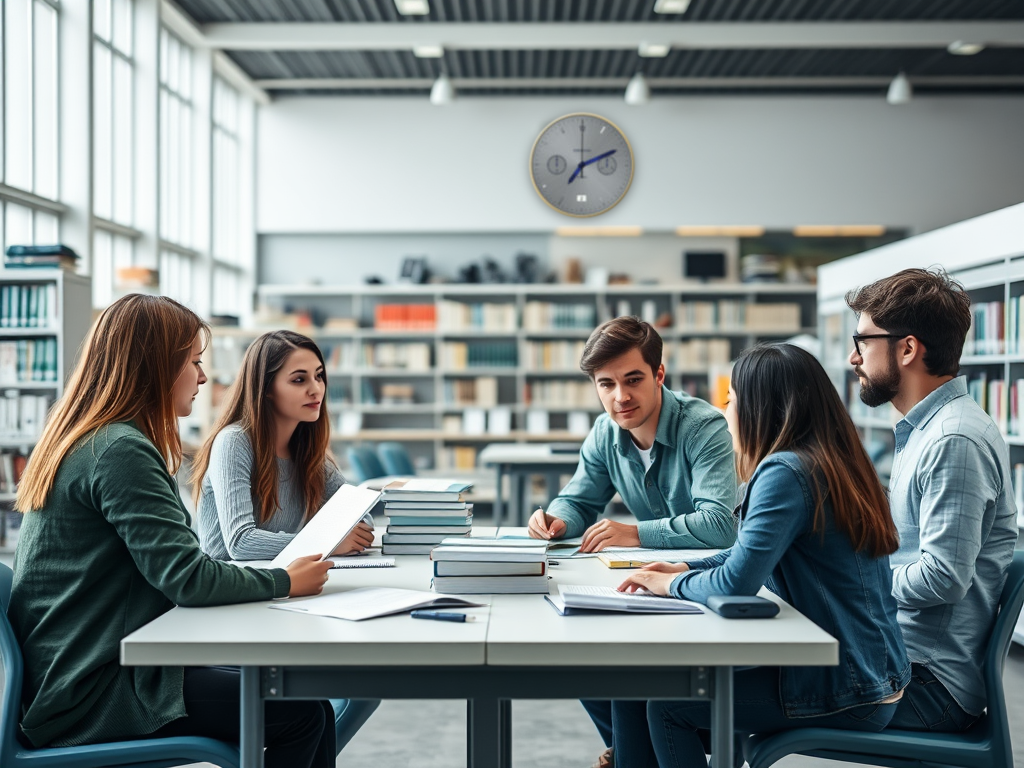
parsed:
7:11
